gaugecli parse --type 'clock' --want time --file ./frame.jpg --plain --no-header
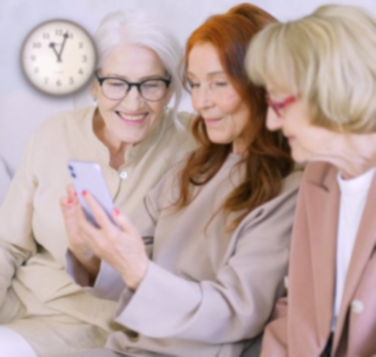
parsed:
11:03
